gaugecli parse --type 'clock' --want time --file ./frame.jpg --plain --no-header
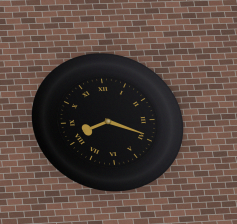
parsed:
8:19
